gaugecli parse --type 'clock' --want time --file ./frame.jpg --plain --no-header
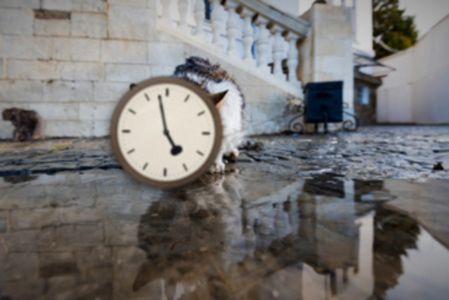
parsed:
4:58
